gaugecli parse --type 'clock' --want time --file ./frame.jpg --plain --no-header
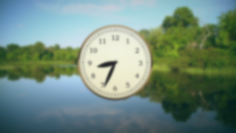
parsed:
8:34
